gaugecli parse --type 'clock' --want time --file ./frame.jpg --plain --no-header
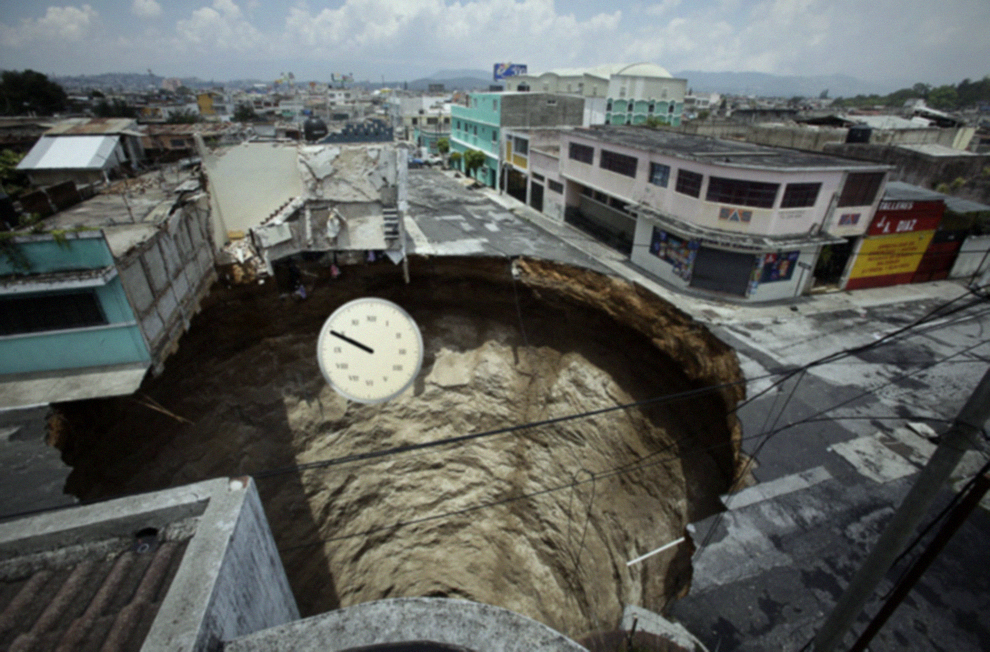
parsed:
9:49
